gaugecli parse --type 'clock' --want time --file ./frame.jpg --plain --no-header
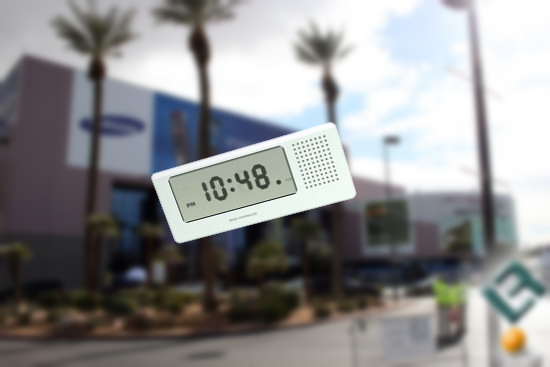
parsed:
10:48
